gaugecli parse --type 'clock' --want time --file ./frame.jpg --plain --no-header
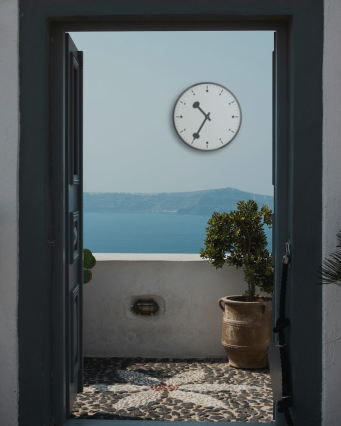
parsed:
10:35
